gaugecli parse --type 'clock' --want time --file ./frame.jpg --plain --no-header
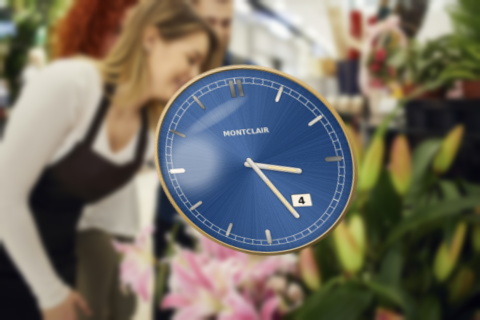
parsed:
3:25
